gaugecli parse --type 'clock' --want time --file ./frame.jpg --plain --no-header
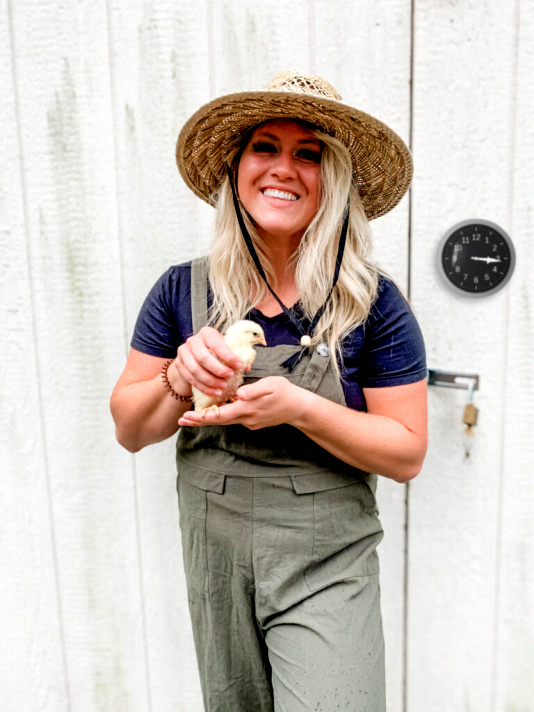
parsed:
3:16
